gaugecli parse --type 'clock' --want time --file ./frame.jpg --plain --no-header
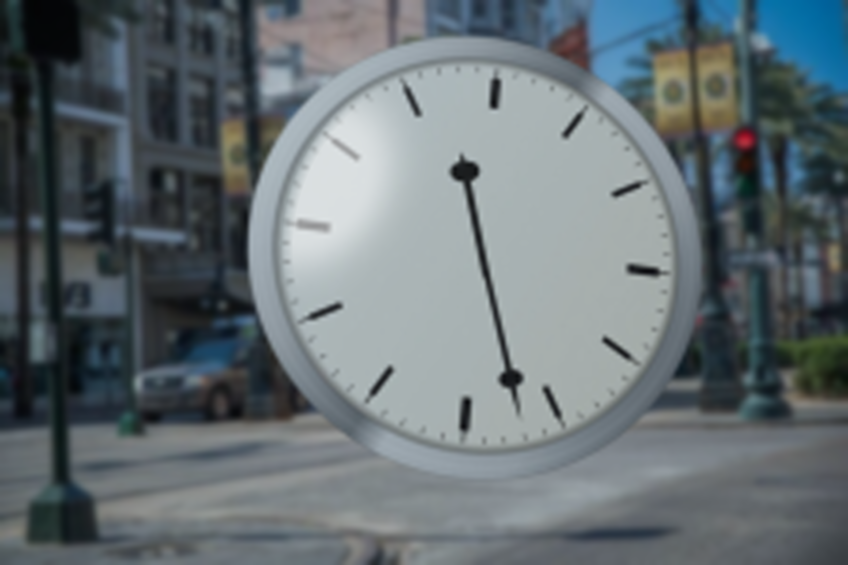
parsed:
11:27
